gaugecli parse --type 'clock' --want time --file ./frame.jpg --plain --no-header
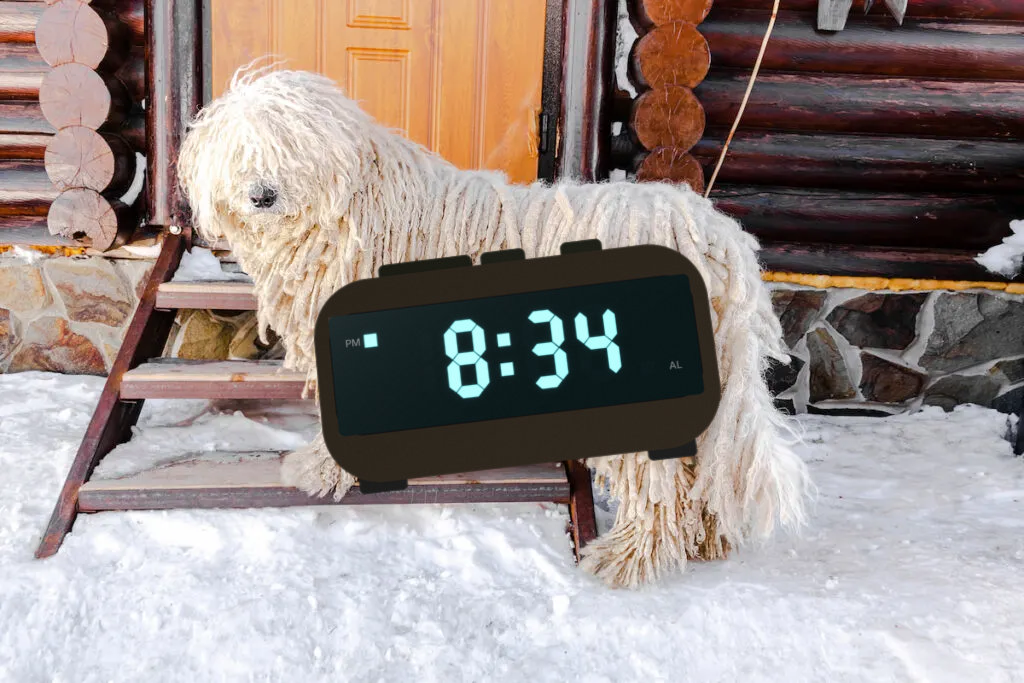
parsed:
8:34
